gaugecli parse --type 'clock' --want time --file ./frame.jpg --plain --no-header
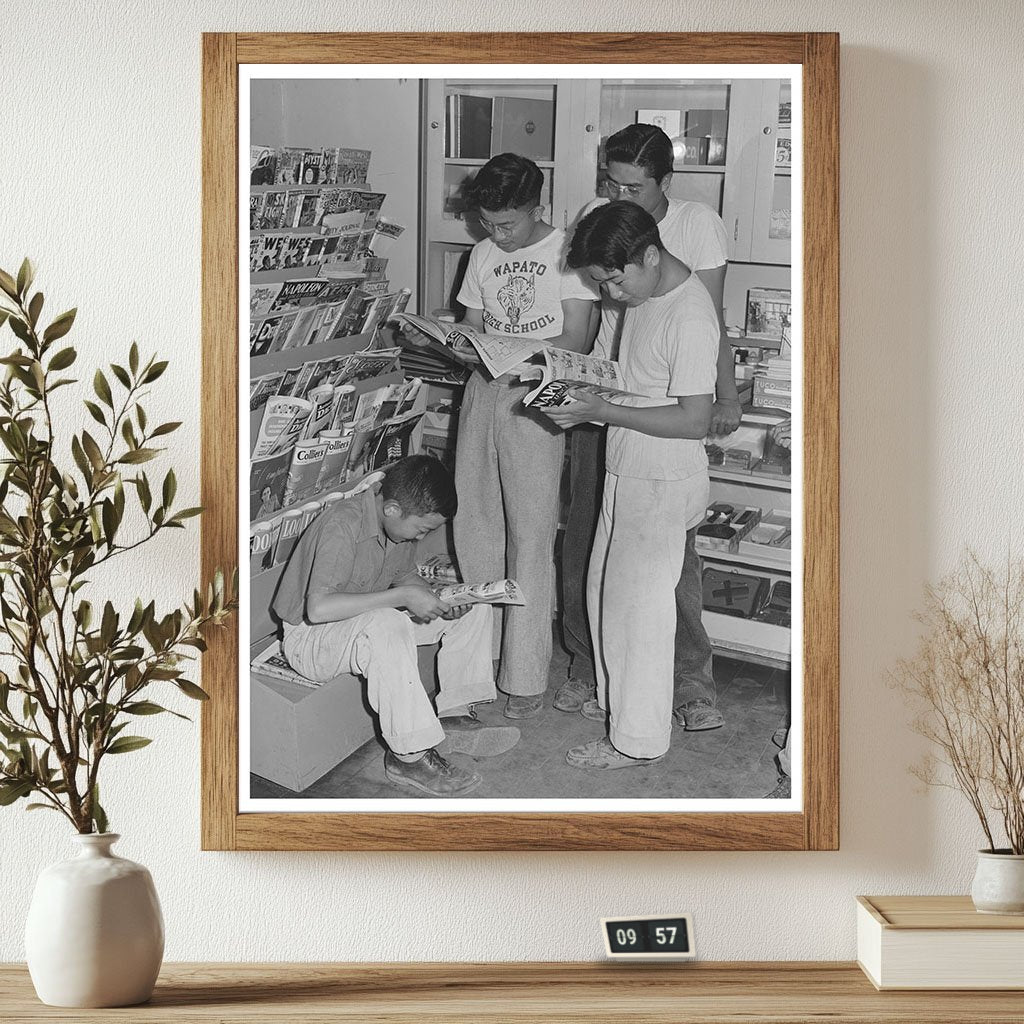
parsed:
9:57
